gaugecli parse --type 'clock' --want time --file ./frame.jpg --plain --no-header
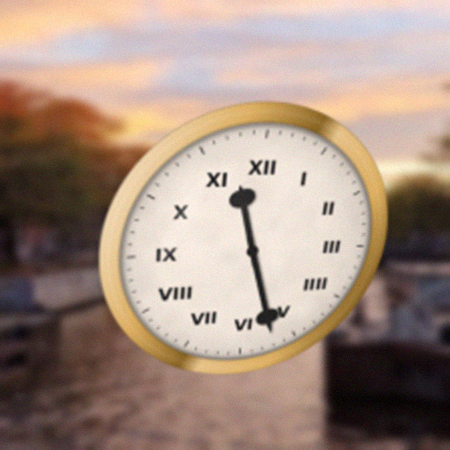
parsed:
11:27
